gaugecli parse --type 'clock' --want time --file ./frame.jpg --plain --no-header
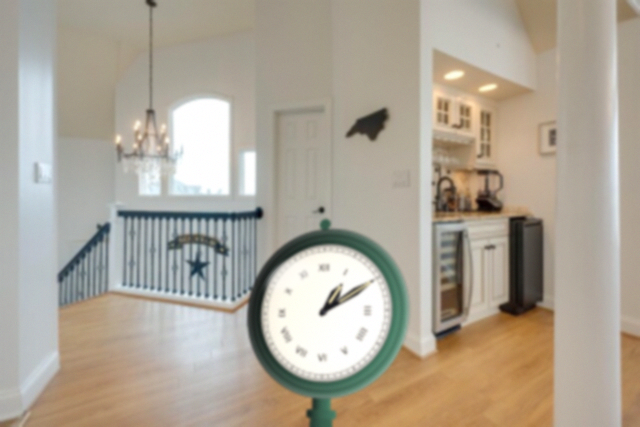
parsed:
1:10
